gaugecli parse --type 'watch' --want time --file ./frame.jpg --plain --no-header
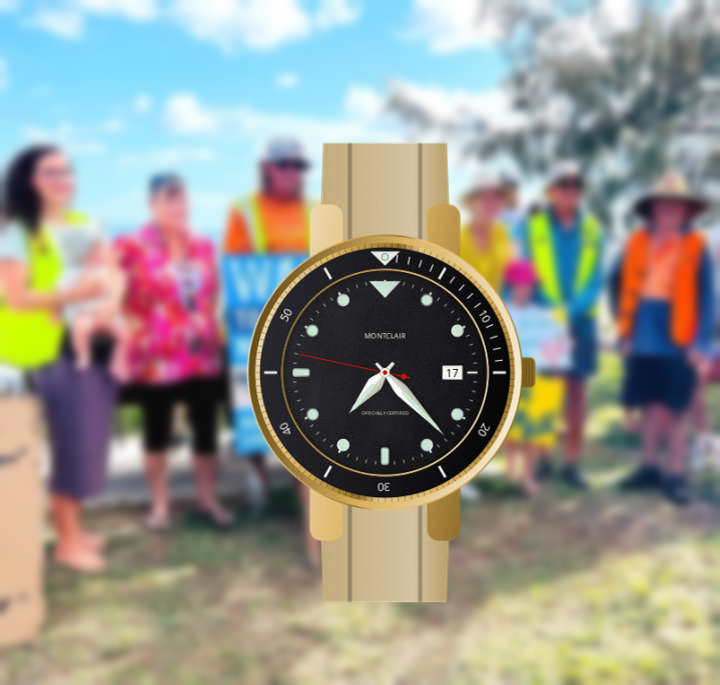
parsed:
7:22:47
